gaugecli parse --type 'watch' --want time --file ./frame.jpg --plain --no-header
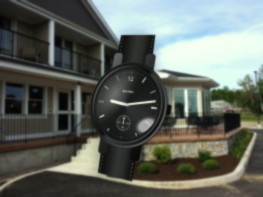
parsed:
9:13
